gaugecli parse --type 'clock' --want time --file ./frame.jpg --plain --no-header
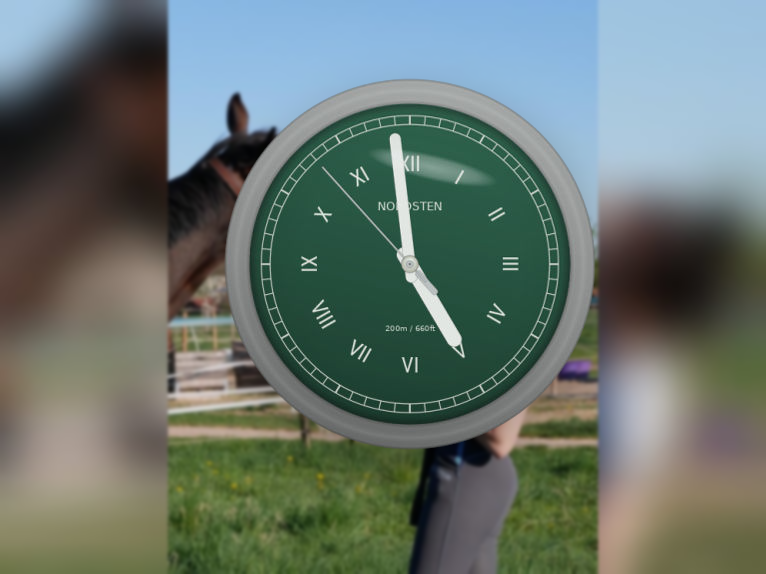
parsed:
4:58:53
